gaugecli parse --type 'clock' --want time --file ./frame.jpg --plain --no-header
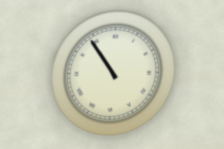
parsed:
10:54
